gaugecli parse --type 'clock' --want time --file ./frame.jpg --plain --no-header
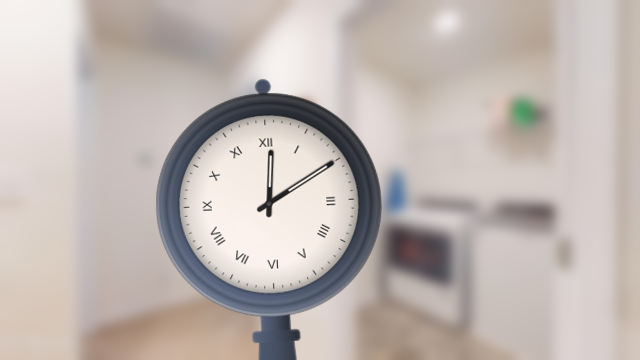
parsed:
12:10
